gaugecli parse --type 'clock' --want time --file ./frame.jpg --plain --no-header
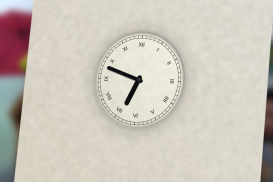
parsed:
6:48
